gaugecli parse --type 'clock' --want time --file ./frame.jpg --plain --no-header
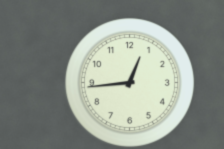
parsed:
12:44
